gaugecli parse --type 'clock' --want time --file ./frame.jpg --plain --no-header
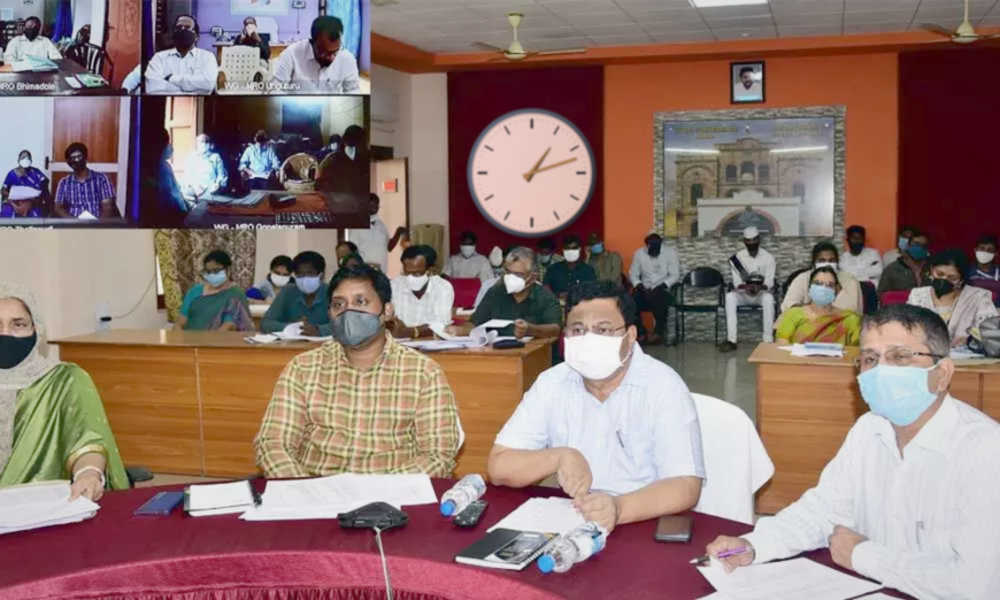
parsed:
1:12
